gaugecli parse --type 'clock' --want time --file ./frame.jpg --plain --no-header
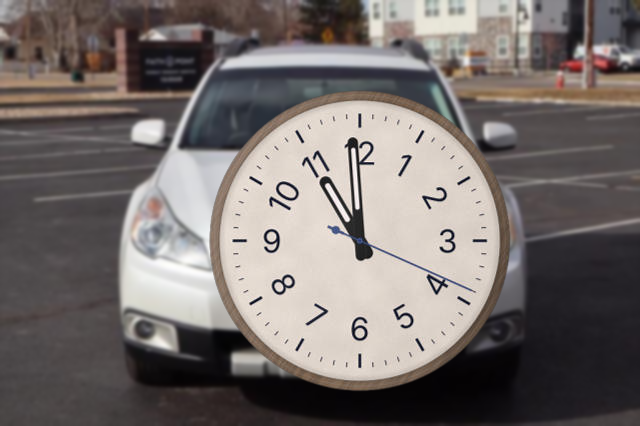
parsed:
10:59:19
